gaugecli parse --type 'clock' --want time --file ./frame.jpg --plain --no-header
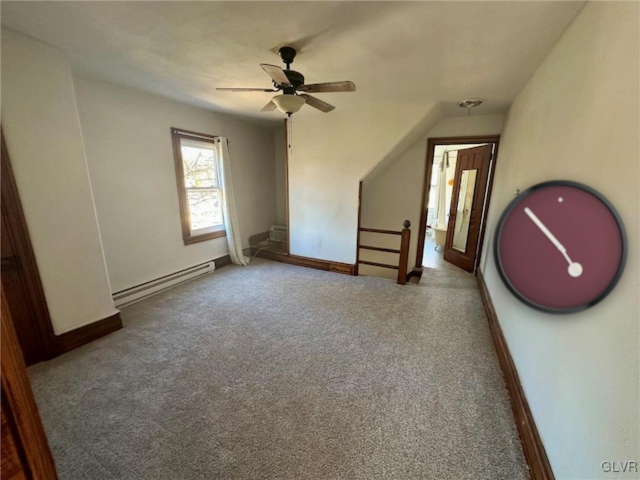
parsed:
4:53
